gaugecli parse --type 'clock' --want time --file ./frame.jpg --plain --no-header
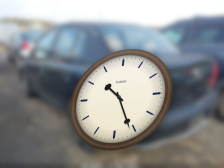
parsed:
10:26
